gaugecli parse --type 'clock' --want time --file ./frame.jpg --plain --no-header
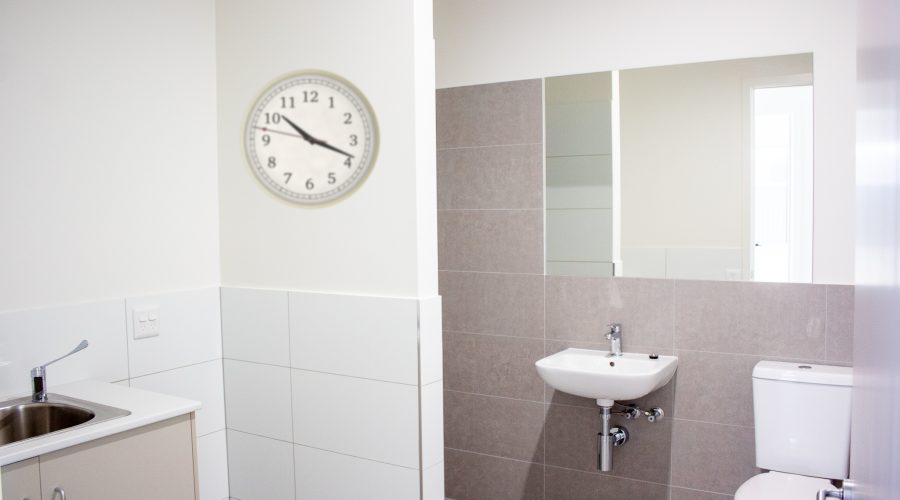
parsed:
10:18:47
